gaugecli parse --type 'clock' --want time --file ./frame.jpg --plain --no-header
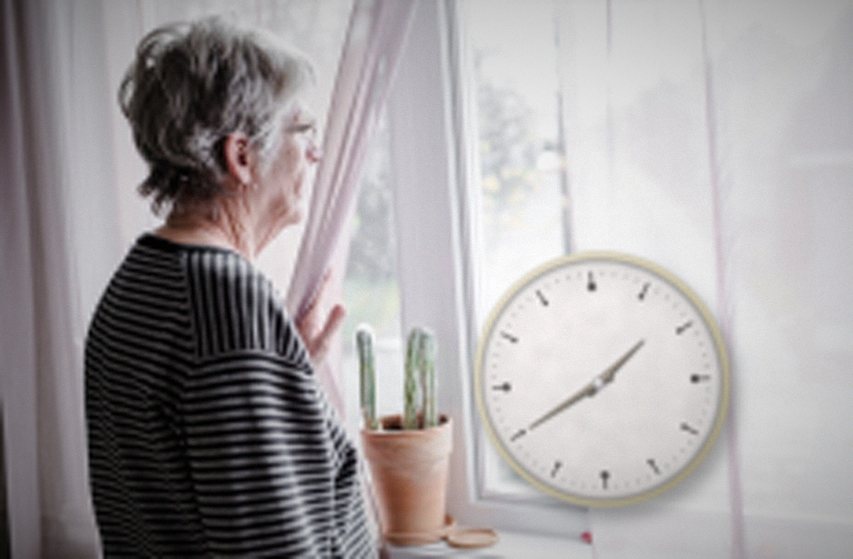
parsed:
1:40
